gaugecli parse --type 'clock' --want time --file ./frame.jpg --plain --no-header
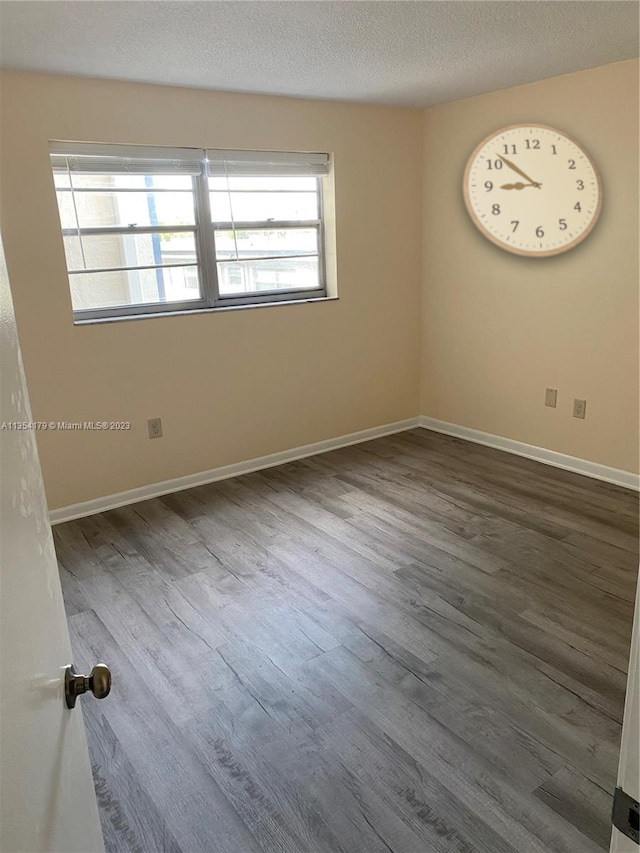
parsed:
8:52
